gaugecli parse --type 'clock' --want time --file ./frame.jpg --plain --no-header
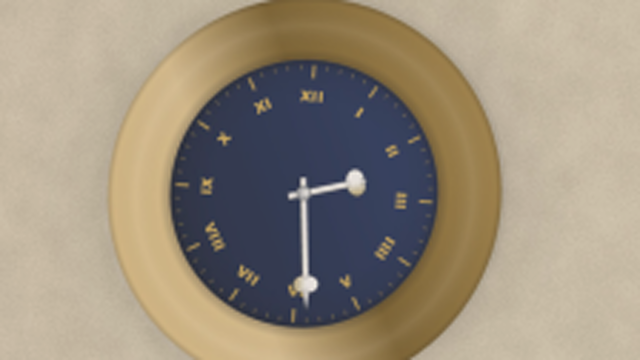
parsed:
2:29
